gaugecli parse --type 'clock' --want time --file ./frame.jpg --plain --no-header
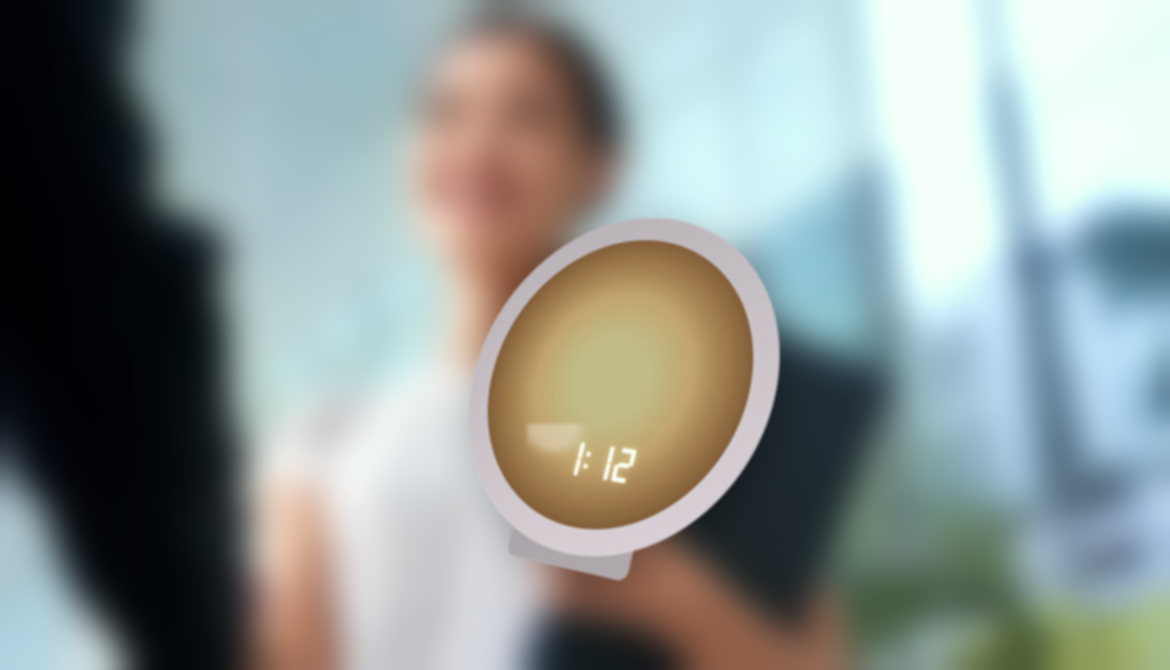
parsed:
1:12
